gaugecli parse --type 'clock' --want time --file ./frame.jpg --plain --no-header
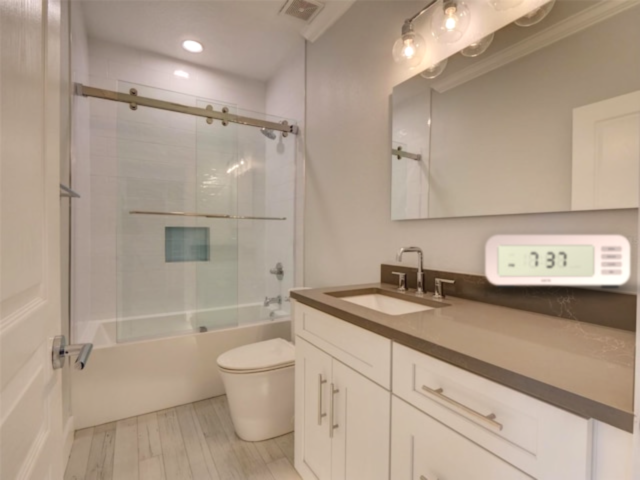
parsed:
7:37
